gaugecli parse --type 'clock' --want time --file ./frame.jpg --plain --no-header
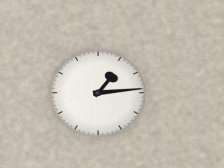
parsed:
1:14
